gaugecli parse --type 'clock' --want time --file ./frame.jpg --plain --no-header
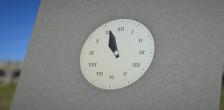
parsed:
10:56
